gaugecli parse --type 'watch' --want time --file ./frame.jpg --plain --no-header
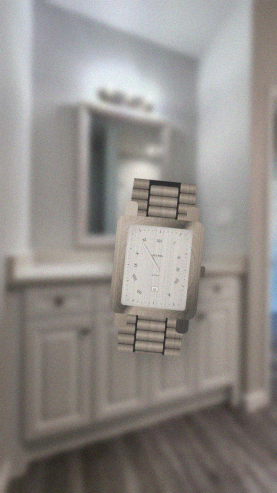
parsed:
10:54
